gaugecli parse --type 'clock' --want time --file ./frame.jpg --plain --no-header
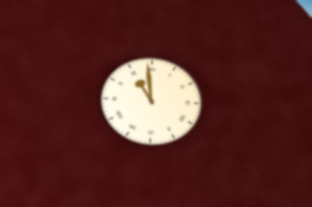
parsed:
10:59
